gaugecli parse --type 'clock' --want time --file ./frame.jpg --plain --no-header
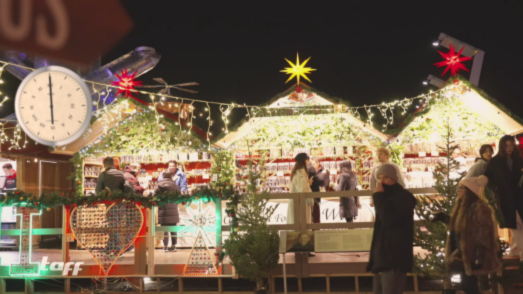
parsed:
6:00
